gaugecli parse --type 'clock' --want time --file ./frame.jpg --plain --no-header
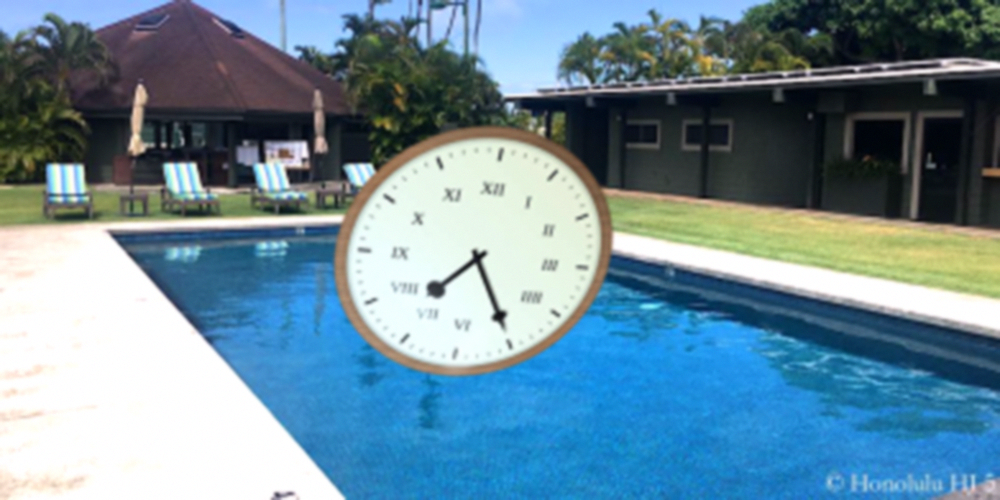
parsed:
7:25
